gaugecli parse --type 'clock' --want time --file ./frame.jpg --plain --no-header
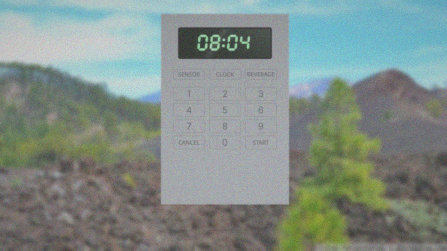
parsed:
8:04
